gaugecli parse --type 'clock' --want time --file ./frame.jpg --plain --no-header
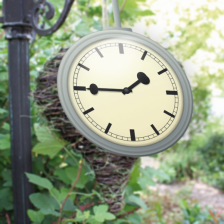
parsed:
1:45
